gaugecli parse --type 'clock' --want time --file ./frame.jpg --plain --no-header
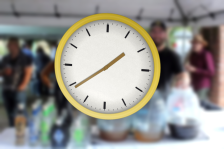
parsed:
1:39
